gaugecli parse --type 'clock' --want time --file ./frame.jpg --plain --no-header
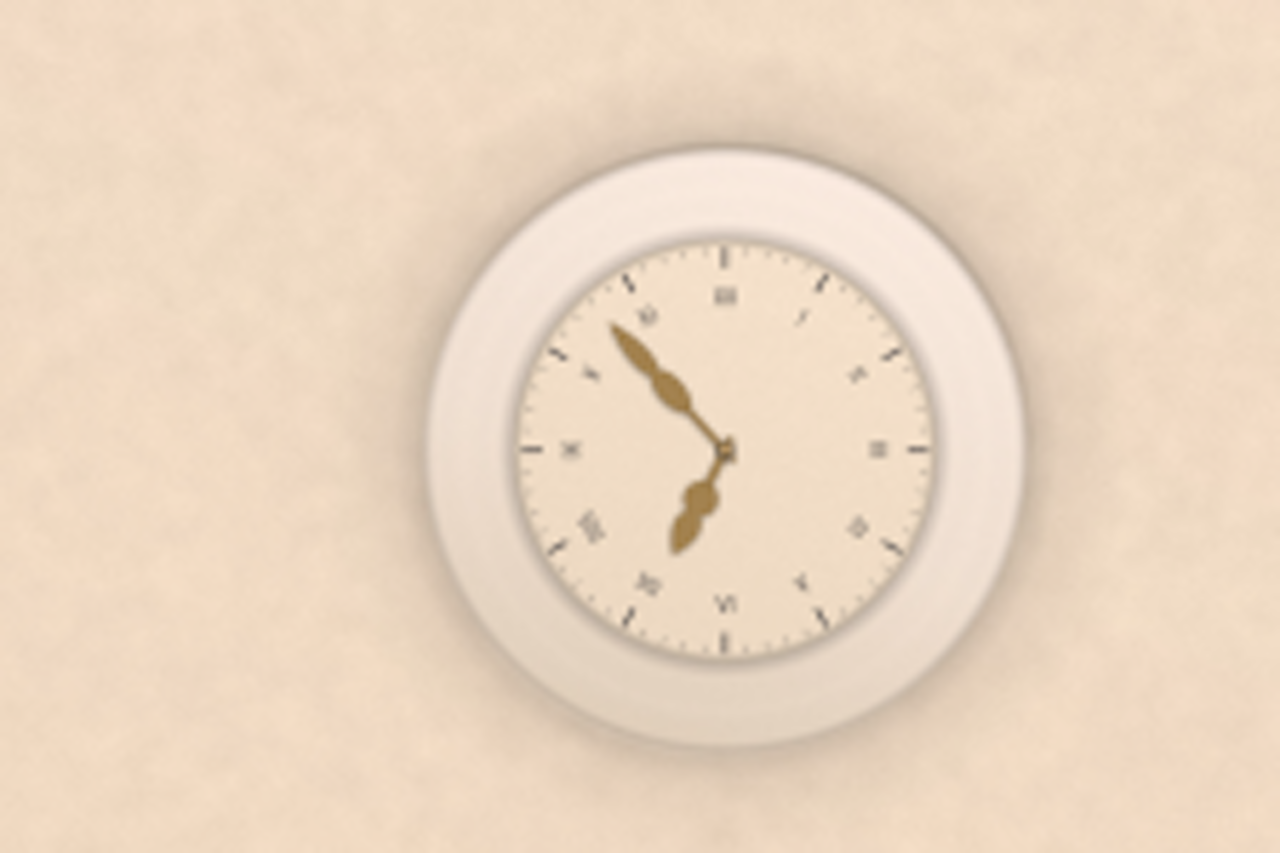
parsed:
6:53
